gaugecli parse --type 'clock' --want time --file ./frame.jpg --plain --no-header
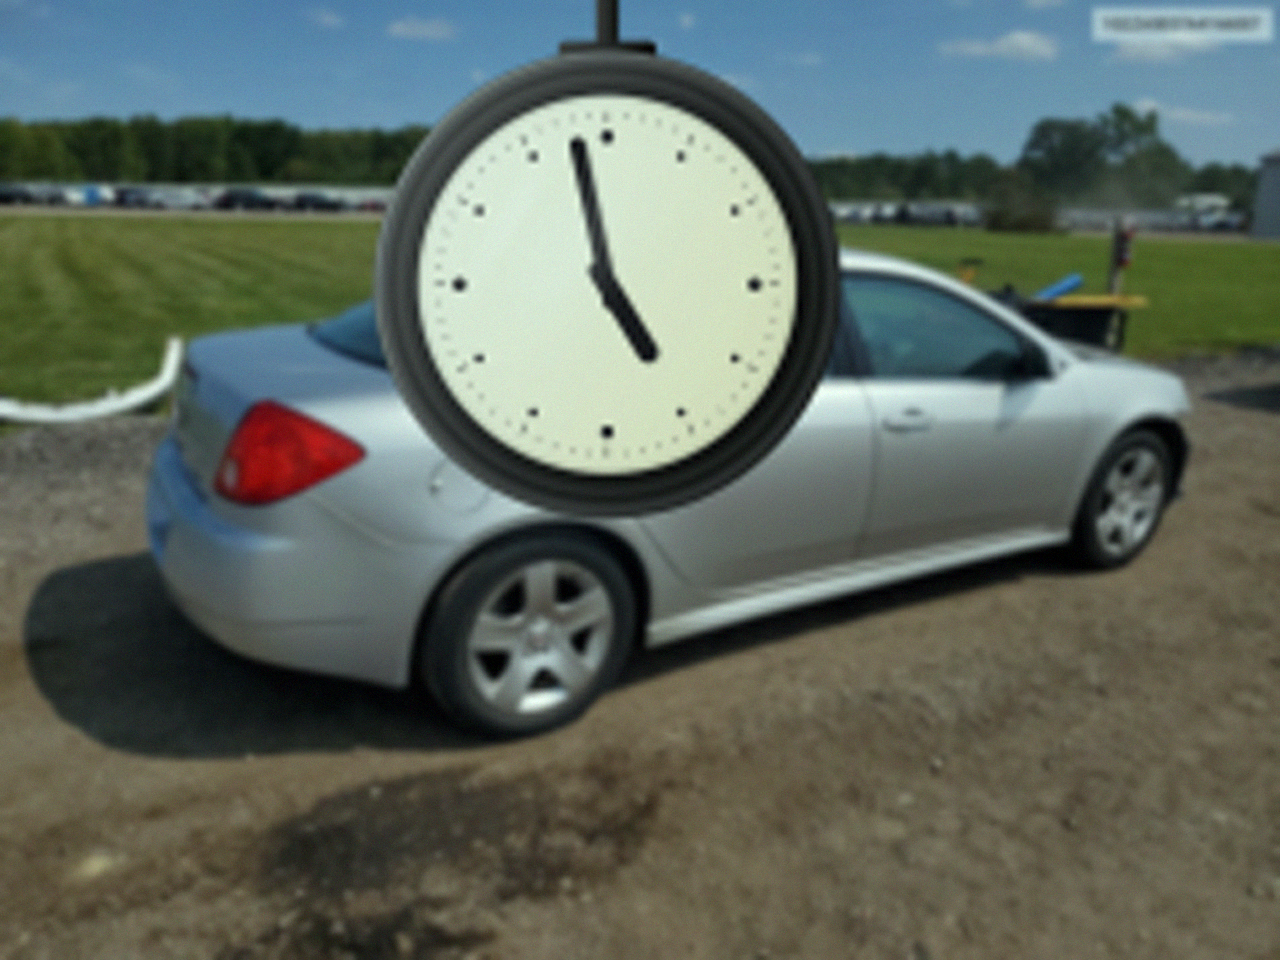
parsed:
4:58
